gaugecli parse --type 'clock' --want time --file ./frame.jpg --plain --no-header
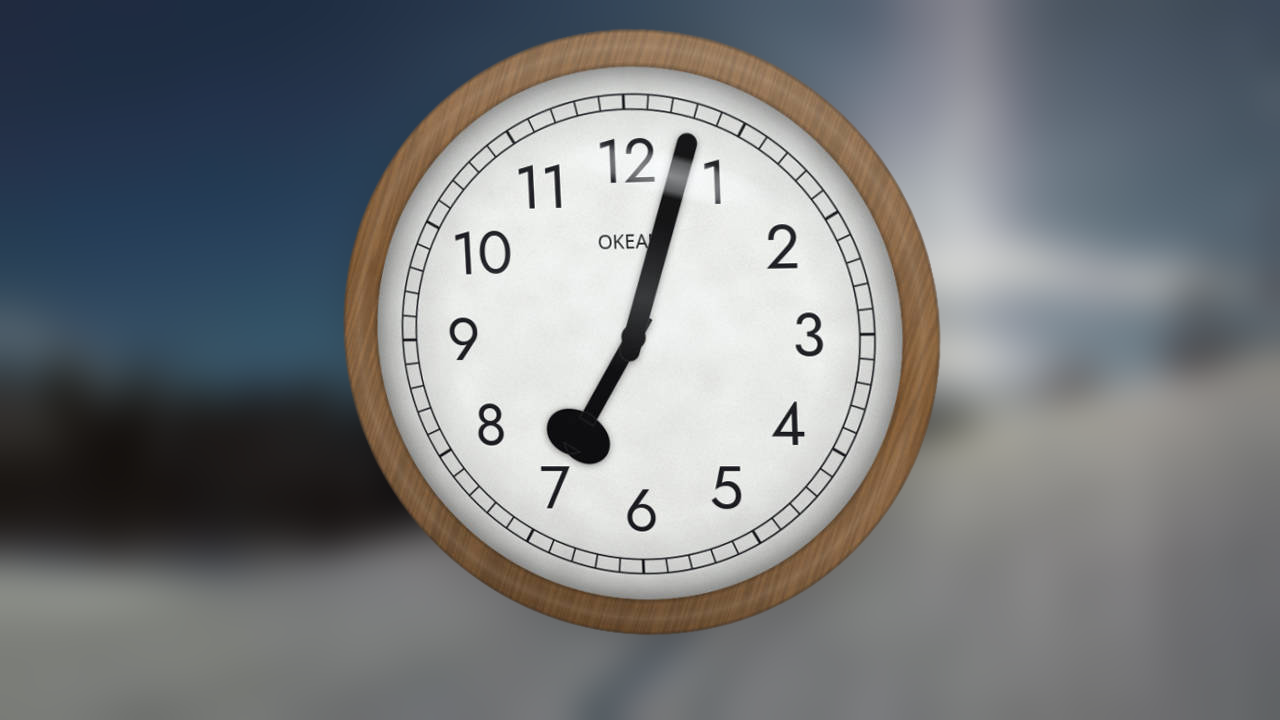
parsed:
7:03
